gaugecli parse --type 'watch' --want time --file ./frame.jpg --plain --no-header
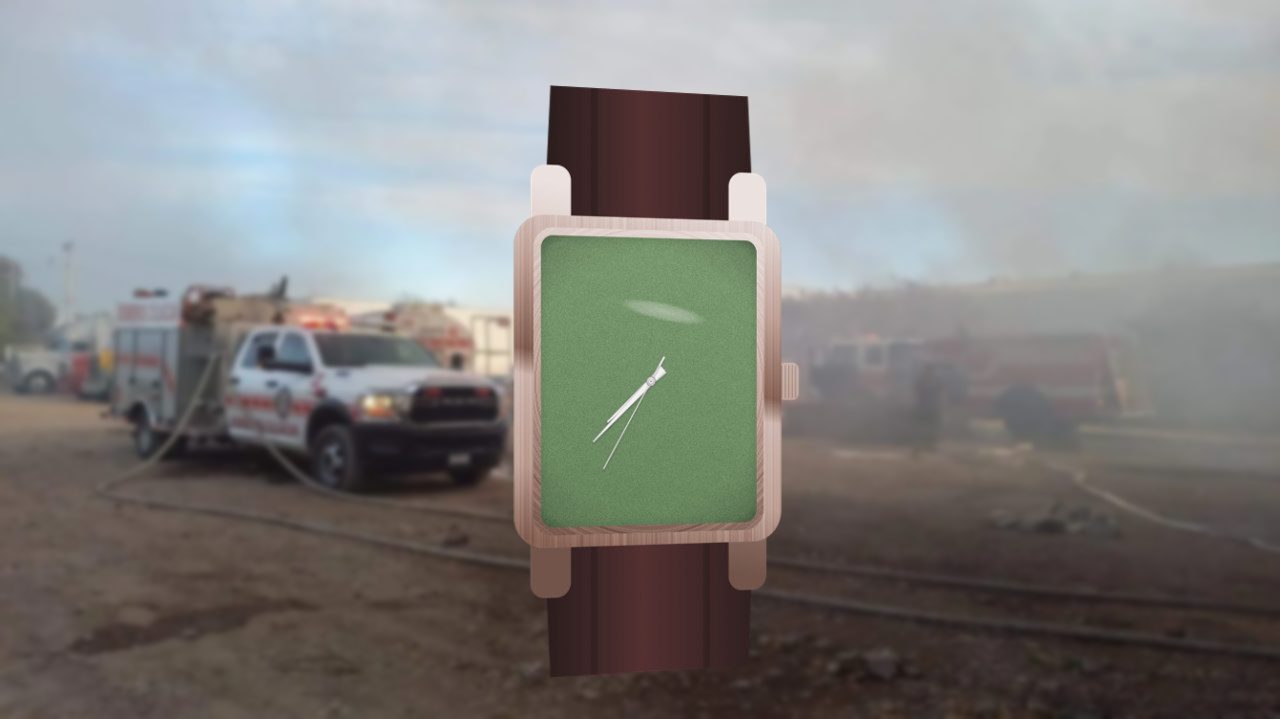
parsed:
7:37:35
